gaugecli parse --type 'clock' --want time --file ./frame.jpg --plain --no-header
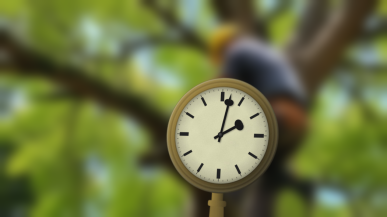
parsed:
2:02
